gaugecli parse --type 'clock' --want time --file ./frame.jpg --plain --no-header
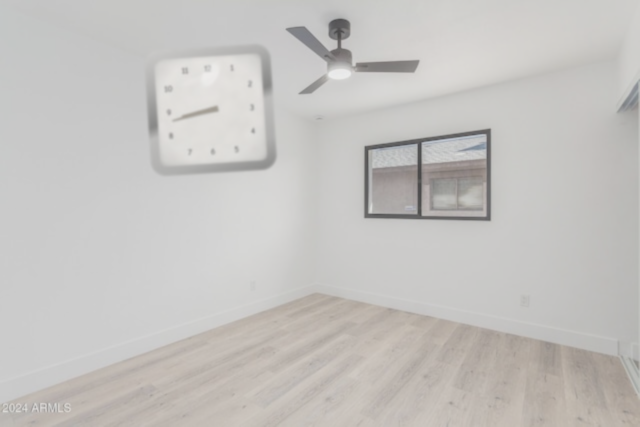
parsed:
8:43
